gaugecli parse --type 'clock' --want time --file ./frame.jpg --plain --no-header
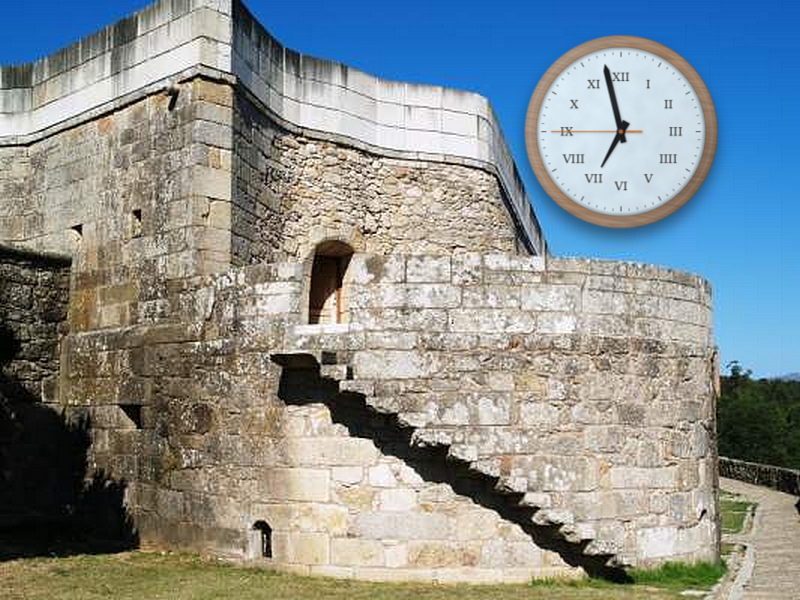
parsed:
6:57:45
